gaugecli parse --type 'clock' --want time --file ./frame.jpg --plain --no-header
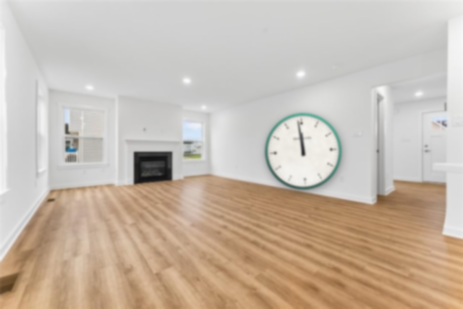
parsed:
11:59
